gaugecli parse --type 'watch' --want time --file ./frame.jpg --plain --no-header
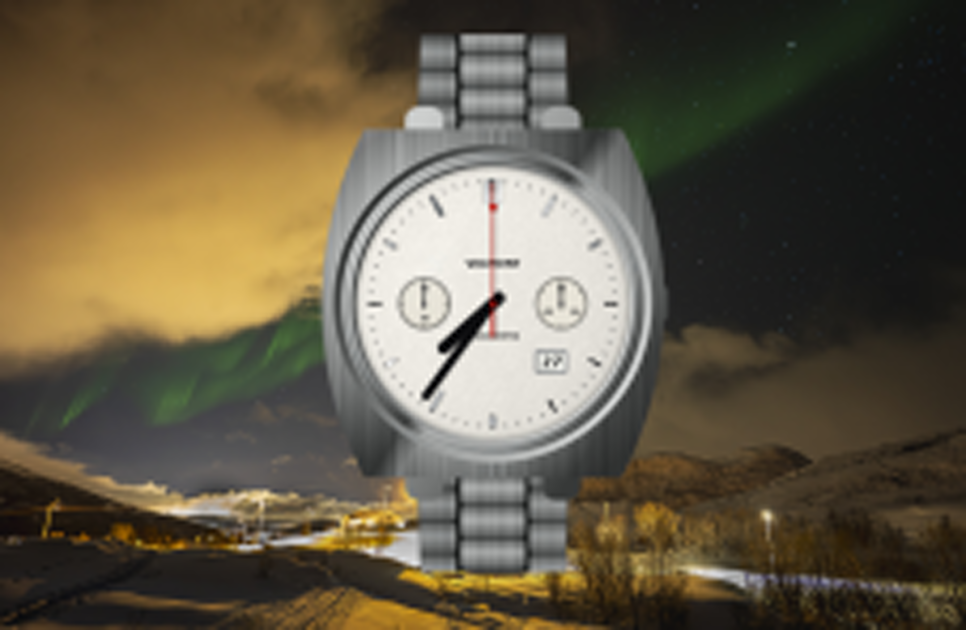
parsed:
7:36
